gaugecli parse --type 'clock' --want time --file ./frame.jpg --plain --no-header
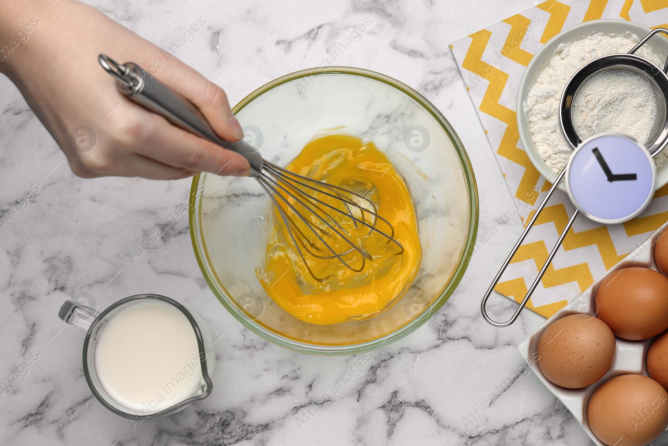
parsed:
2:55
